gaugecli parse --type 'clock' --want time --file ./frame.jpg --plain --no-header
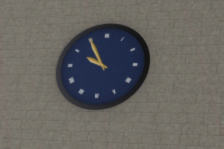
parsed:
9:55
